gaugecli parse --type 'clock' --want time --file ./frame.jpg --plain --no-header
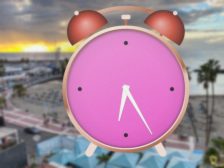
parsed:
6:25
